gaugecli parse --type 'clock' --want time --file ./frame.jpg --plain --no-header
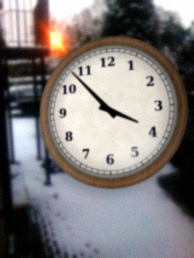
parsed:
3:53
